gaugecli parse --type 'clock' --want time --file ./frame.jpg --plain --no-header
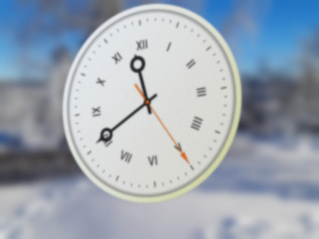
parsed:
11:40:25
